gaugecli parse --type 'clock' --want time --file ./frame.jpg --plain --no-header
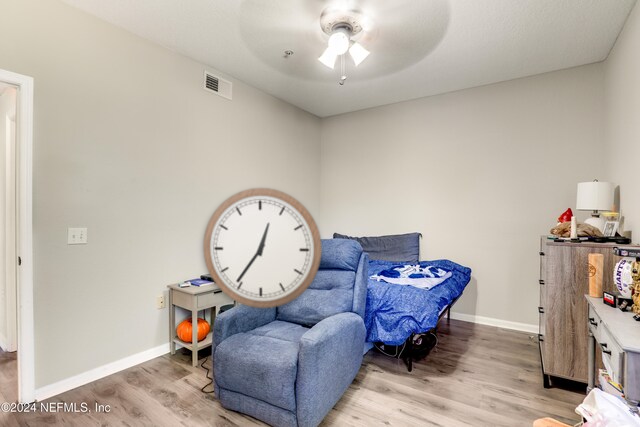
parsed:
12:36
